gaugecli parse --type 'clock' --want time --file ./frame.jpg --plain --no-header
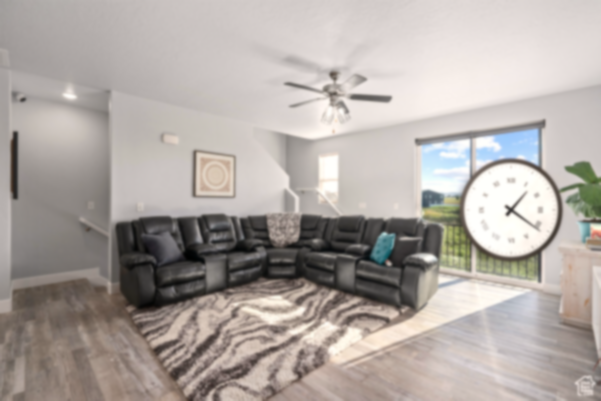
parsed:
1:21
